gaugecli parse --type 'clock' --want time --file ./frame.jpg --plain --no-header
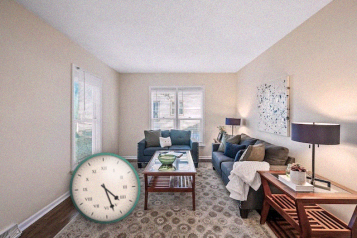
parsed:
4:27
